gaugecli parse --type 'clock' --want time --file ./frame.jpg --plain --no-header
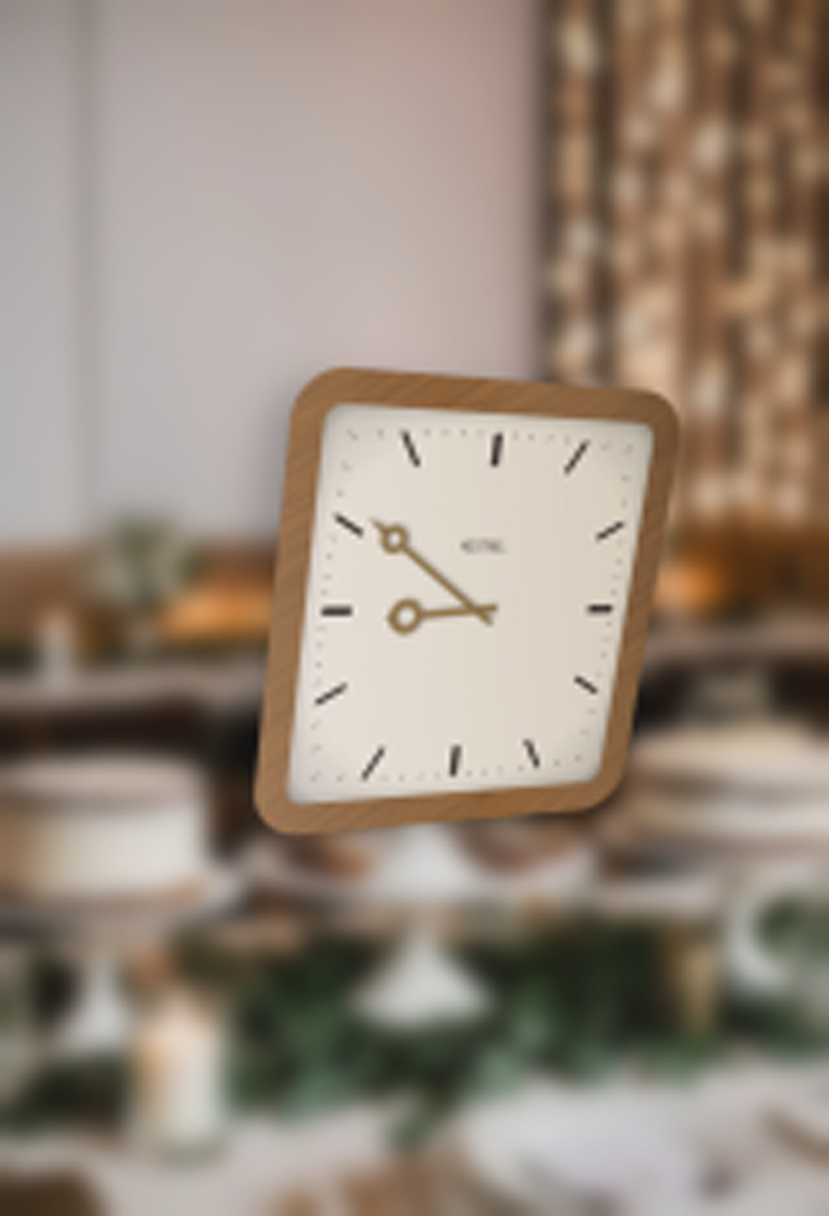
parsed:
8:51
